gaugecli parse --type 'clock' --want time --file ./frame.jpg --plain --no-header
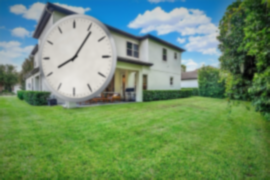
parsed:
8:06
